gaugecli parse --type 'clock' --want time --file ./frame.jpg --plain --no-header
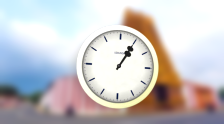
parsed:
1:05
